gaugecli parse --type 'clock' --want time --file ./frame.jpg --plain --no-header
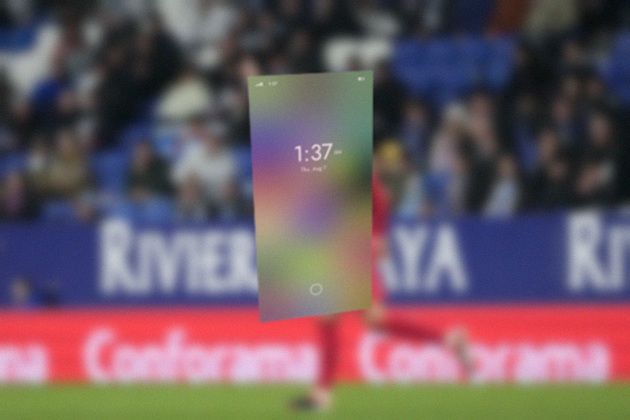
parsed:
1:37
